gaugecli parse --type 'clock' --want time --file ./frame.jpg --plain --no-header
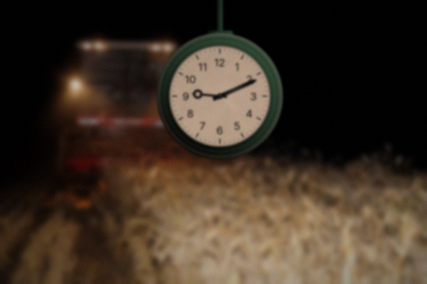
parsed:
9:11
